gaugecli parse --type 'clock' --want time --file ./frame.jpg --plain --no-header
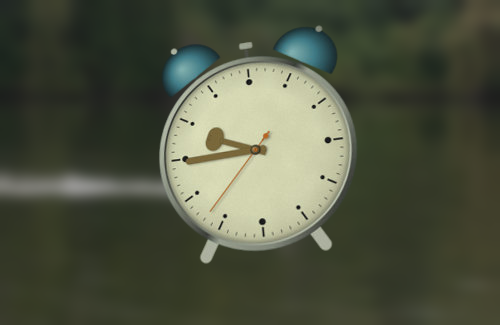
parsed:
9:44:37
